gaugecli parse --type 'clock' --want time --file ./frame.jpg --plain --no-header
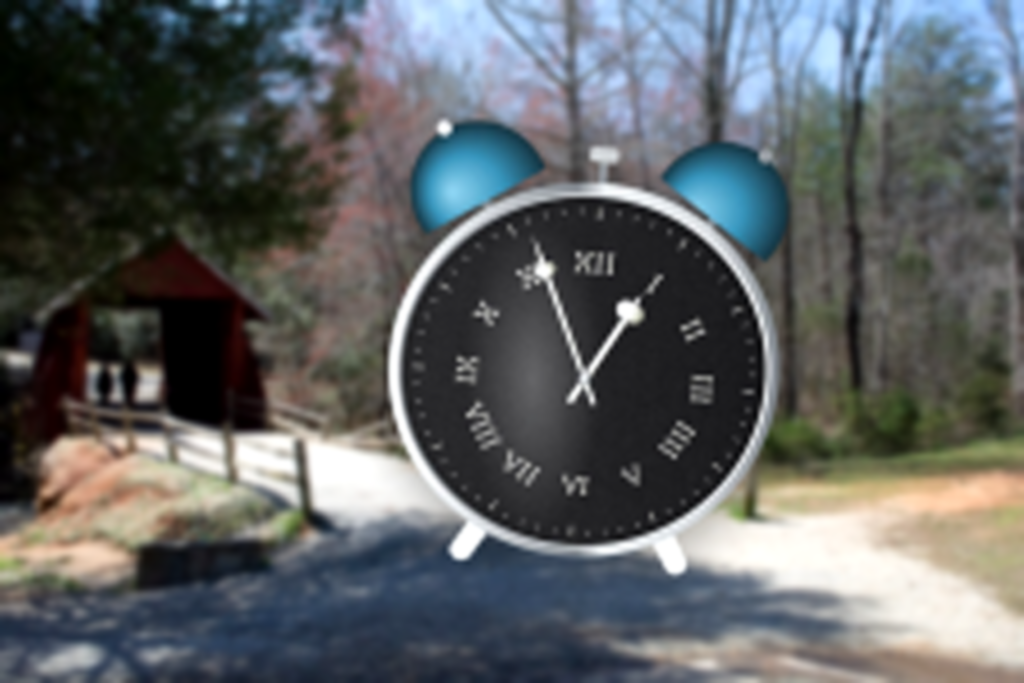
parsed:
12:56
